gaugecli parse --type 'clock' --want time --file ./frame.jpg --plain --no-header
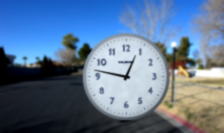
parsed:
12:47
